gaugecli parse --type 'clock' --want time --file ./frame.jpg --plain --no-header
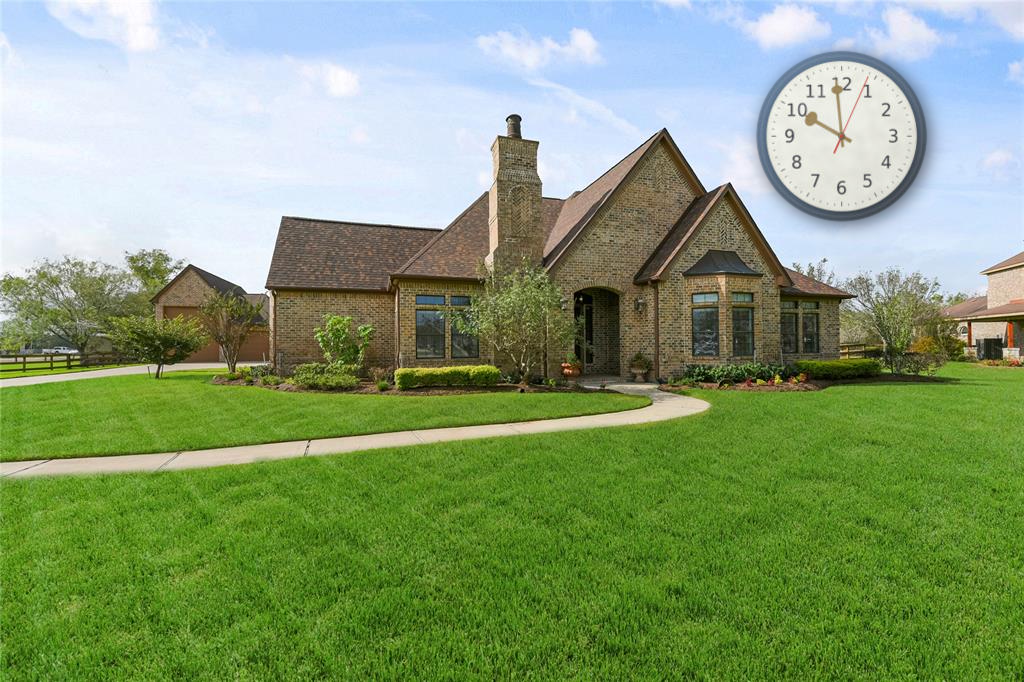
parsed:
9:59:04
